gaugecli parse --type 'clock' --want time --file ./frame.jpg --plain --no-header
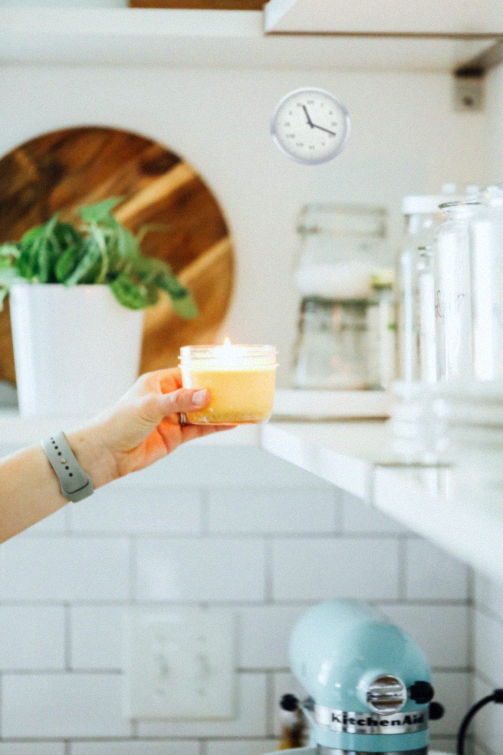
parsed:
11:19
